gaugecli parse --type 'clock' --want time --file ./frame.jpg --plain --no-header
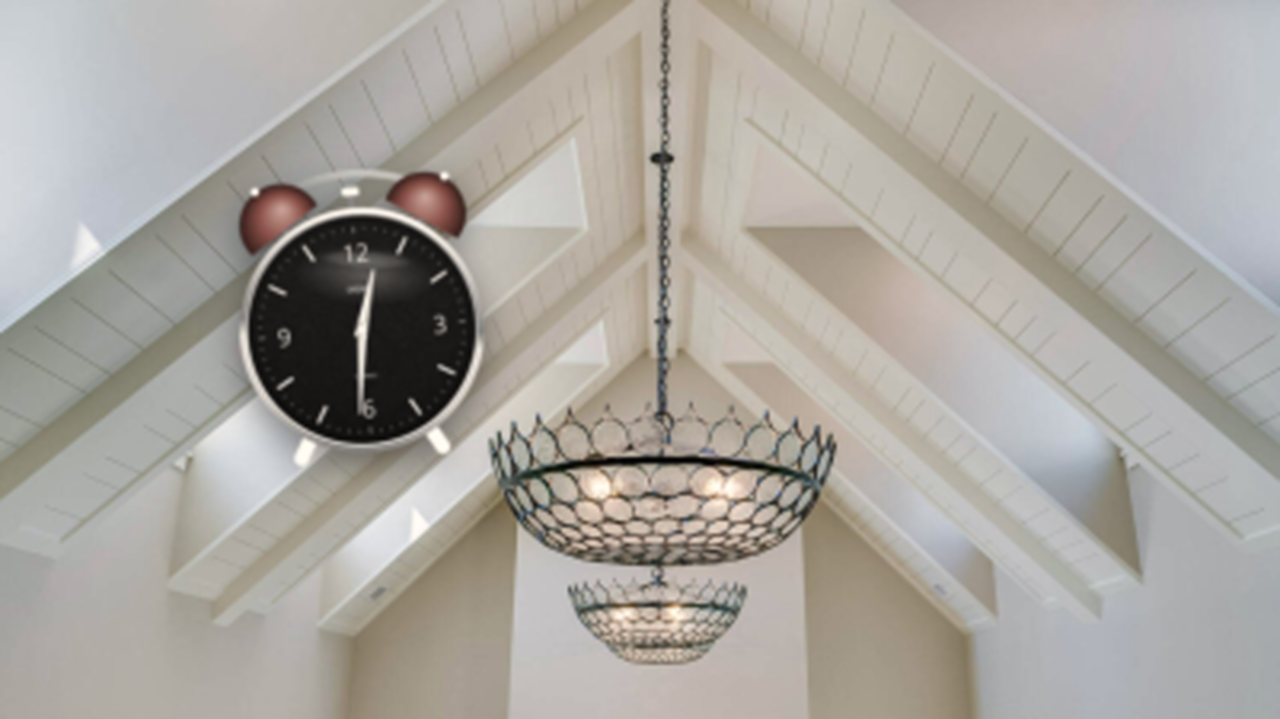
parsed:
12:31
